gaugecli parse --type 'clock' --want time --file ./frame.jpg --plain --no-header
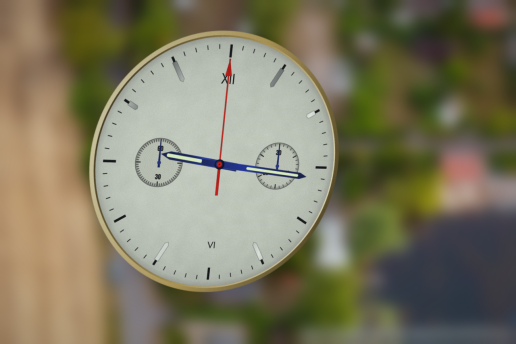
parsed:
9:16
